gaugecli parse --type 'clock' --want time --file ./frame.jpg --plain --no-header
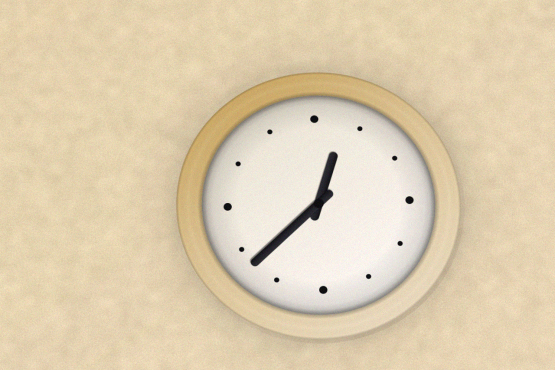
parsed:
12:38
